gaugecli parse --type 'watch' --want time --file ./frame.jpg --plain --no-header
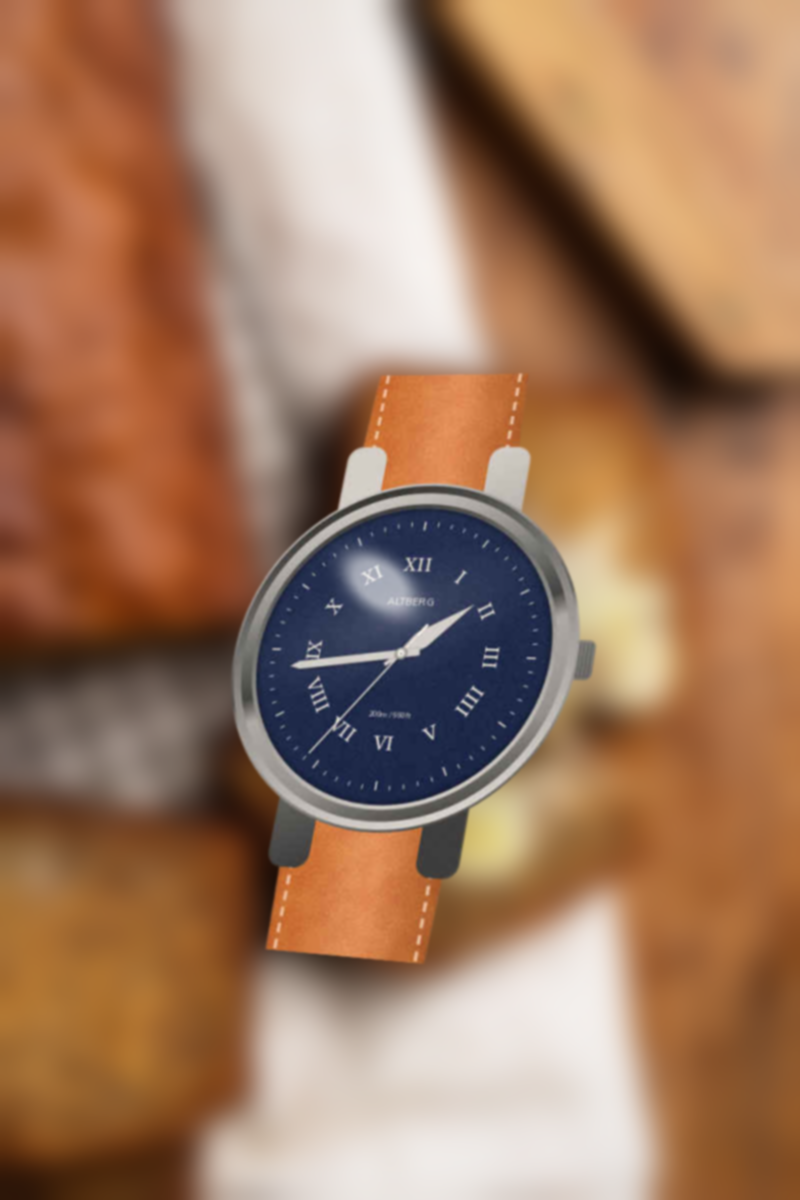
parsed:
1:43:36
